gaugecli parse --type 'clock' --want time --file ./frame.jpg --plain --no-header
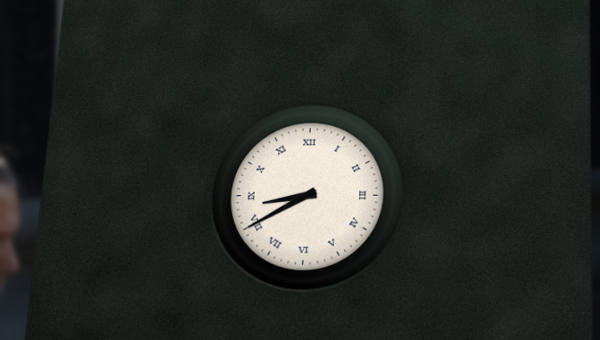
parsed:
8:40
